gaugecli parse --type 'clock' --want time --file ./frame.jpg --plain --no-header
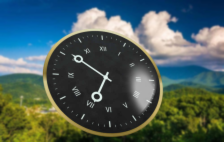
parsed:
6:51
